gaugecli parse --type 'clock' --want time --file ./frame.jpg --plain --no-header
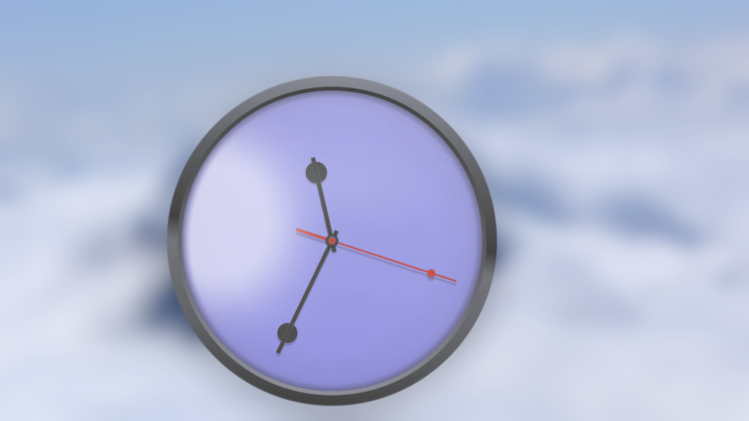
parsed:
11:34:18
